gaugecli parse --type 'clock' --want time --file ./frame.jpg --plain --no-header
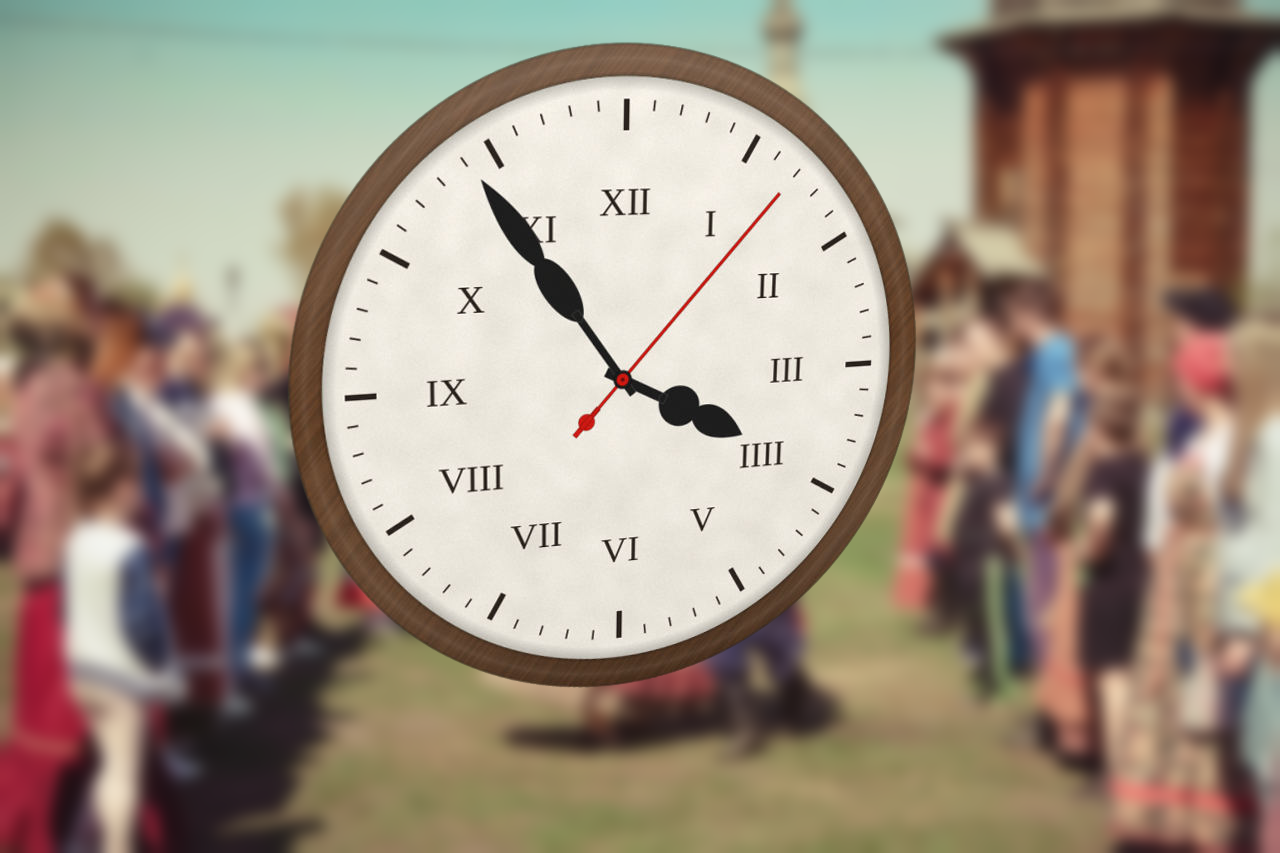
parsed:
3:54:07
